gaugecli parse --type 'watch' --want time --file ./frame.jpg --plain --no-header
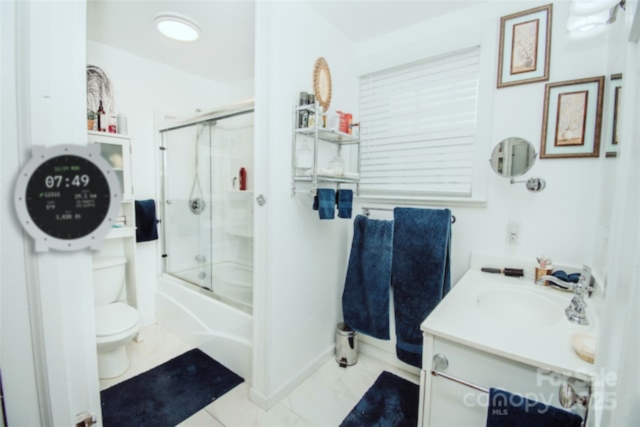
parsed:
7:49
